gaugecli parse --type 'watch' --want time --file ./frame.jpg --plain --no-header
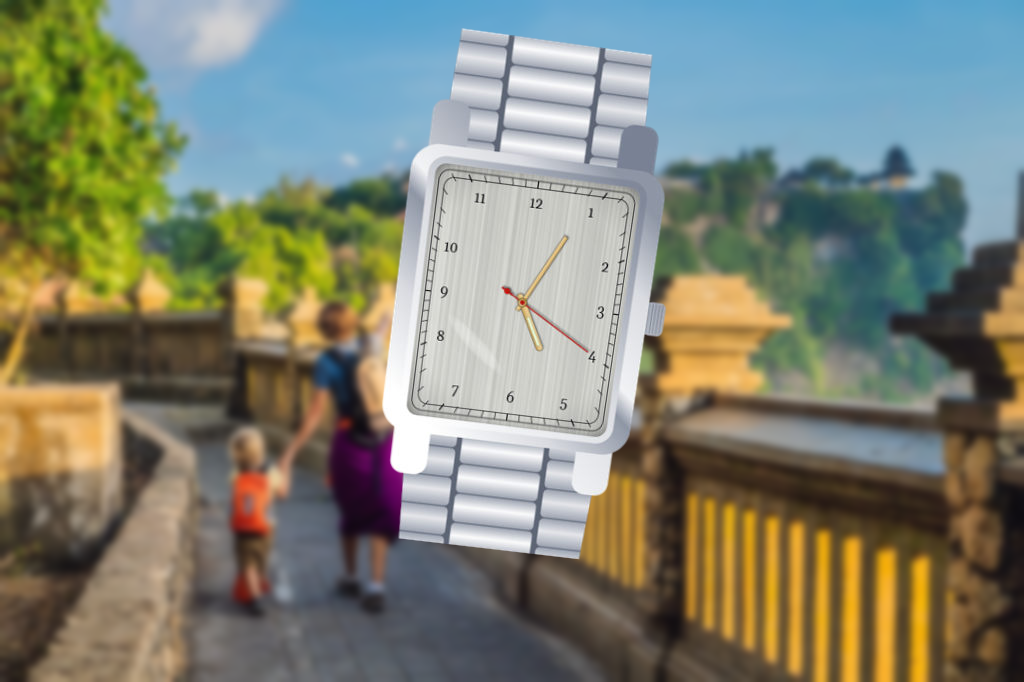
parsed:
5:04:20
